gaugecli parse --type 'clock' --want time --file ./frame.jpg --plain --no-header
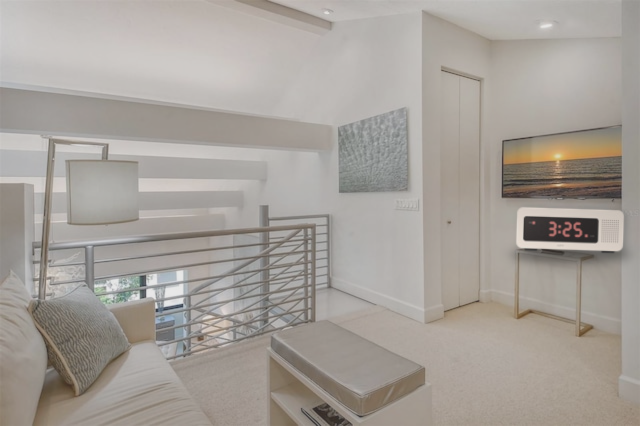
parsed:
3:25
